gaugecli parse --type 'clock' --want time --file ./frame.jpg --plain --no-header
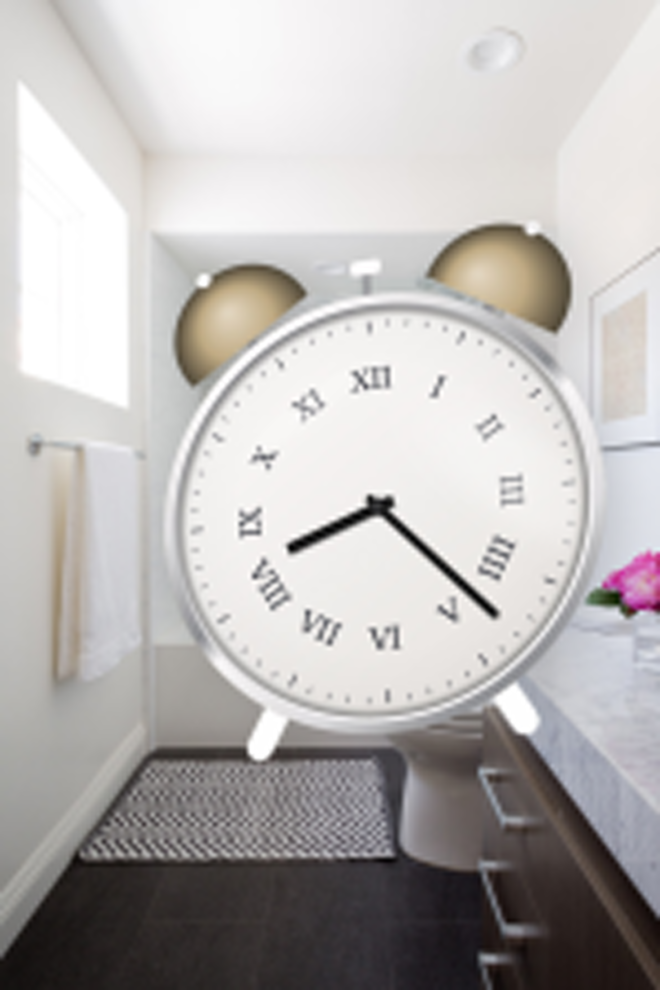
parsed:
8:23
